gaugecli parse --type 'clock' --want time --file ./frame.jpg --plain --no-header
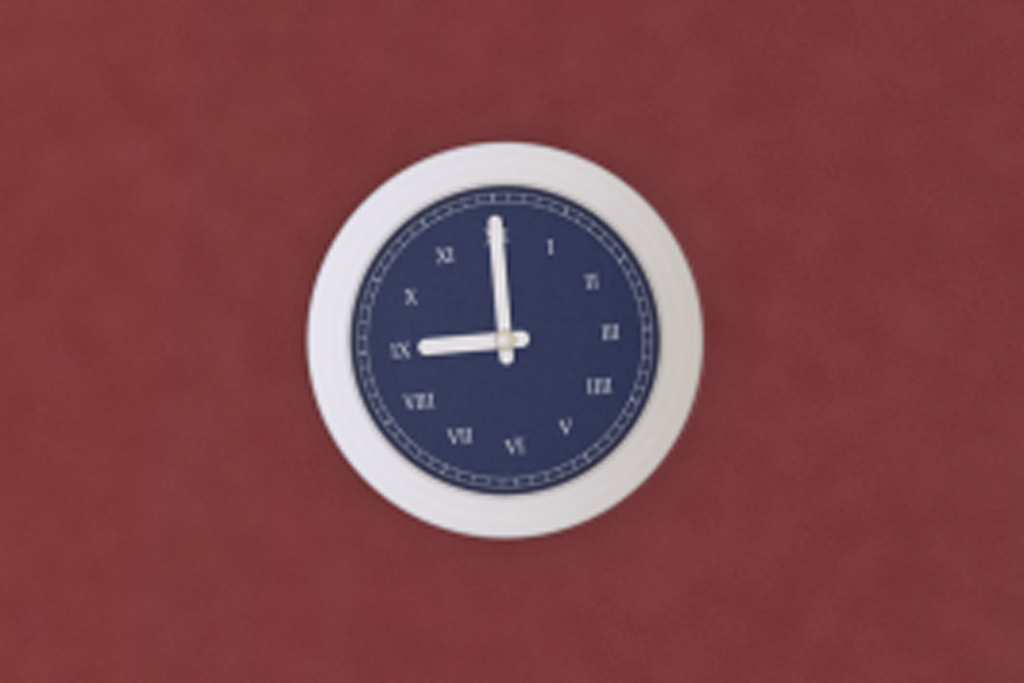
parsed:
9:00
